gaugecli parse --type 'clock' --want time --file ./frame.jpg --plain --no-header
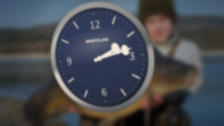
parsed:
2:13
